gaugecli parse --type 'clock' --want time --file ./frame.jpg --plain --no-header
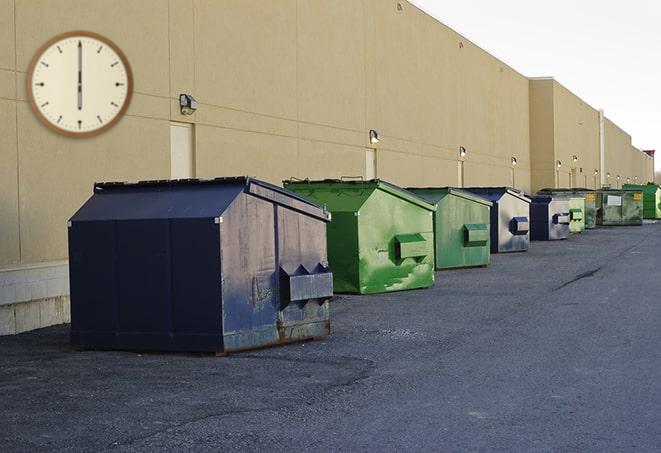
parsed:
6:00
